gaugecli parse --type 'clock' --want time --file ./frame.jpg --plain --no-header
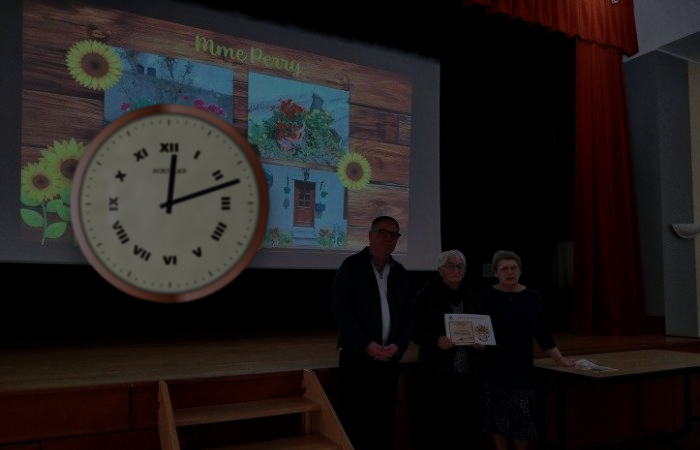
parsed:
12:12
